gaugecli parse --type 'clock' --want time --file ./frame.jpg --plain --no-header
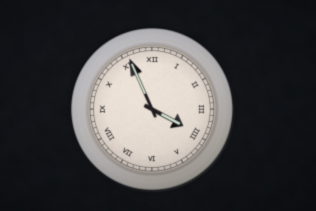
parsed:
3:56
